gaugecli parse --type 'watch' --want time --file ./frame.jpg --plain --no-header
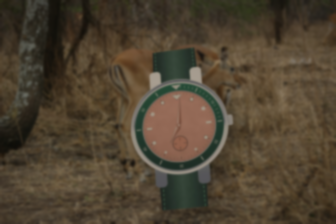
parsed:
7:01
